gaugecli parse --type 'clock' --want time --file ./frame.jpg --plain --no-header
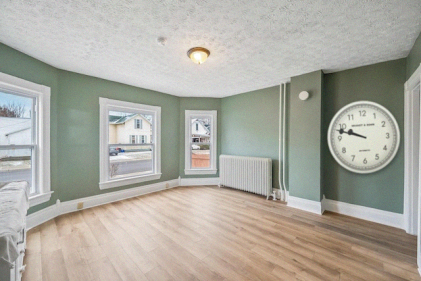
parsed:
9:48
